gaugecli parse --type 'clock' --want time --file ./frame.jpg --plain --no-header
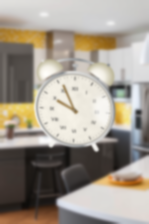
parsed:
9:56
